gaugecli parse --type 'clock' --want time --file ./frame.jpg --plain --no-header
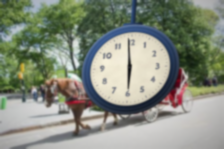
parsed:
5:59
